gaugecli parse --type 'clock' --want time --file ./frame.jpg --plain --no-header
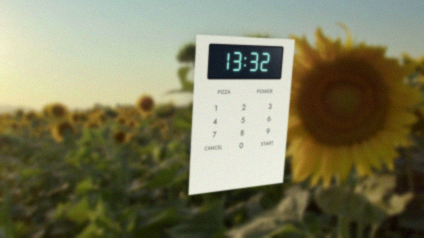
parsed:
13:32
